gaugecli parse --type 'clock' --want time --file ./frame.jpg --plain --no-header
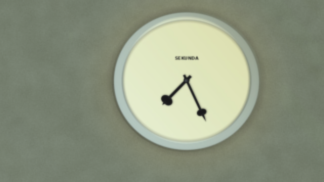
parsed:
7:26
